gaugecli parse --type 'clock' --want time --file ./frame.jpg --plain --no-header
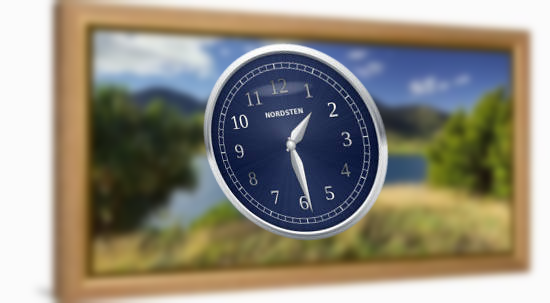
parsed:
1:29
